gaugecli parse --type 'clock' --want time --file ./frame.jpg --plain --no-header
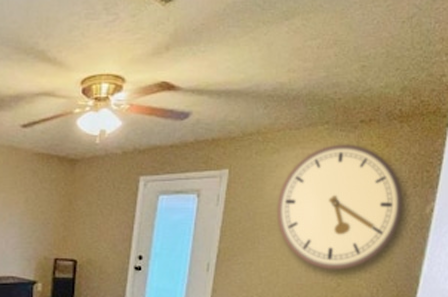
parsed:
5:20
